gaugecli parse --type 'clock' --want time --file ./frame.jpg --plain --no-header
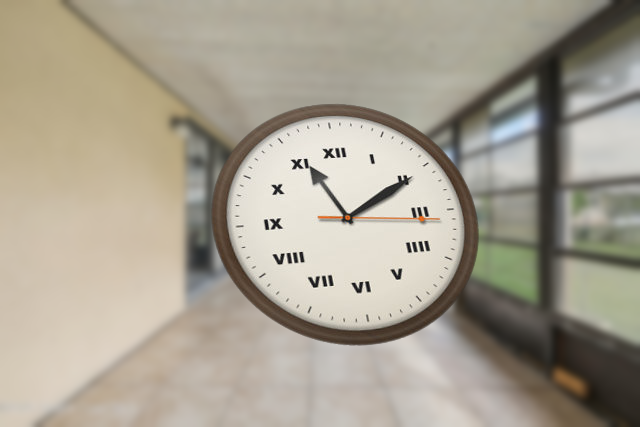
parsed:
11:10:16
